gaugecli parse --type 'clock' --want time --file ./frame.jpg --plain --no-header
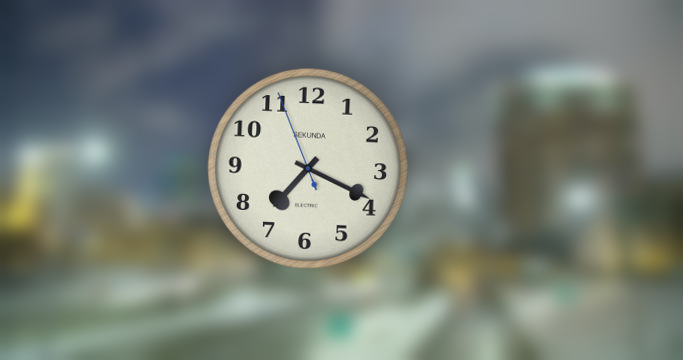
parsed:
7:18:56
